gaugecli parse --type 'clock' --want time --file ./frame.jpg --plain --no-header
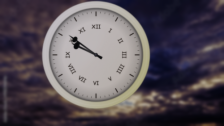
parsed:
9:51
